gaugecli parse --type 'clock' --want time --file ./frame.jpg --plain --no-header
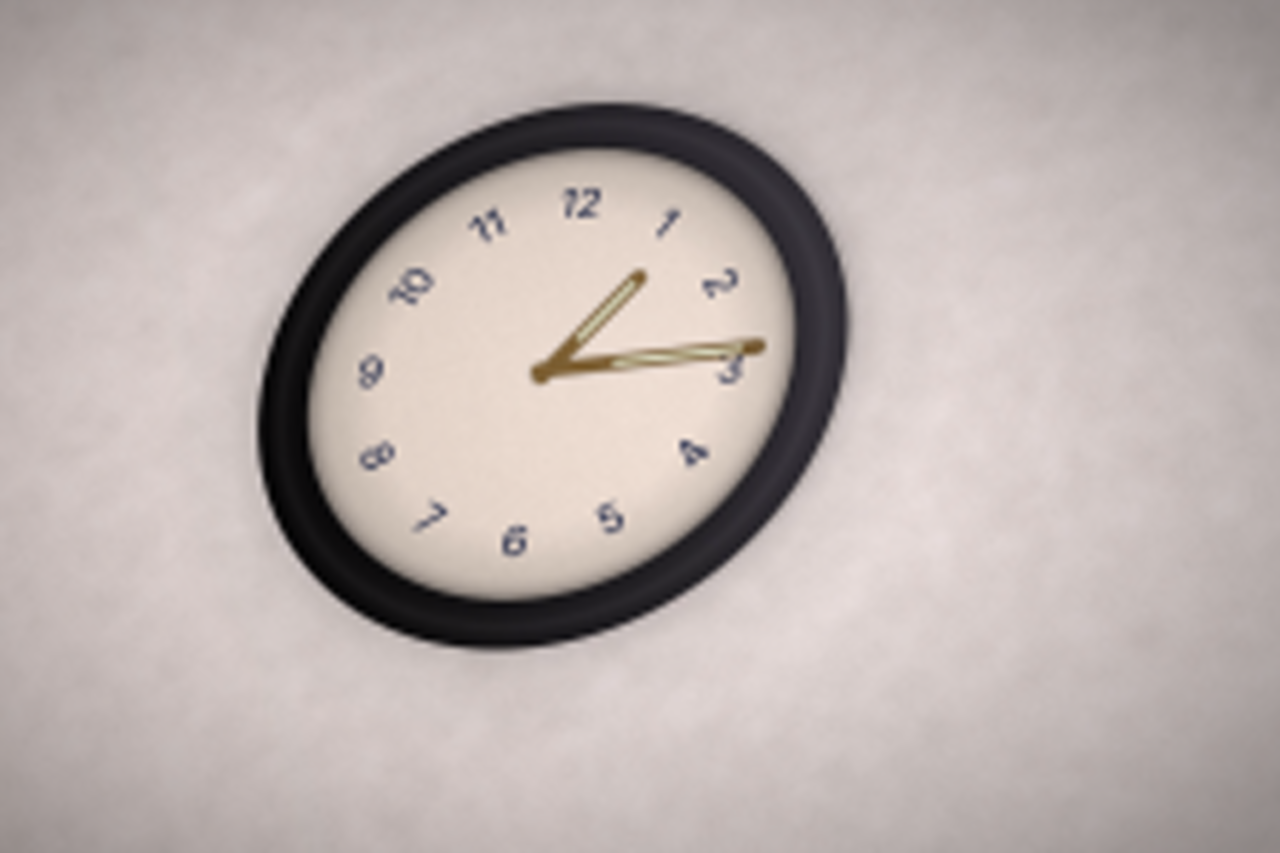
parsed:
1:14
